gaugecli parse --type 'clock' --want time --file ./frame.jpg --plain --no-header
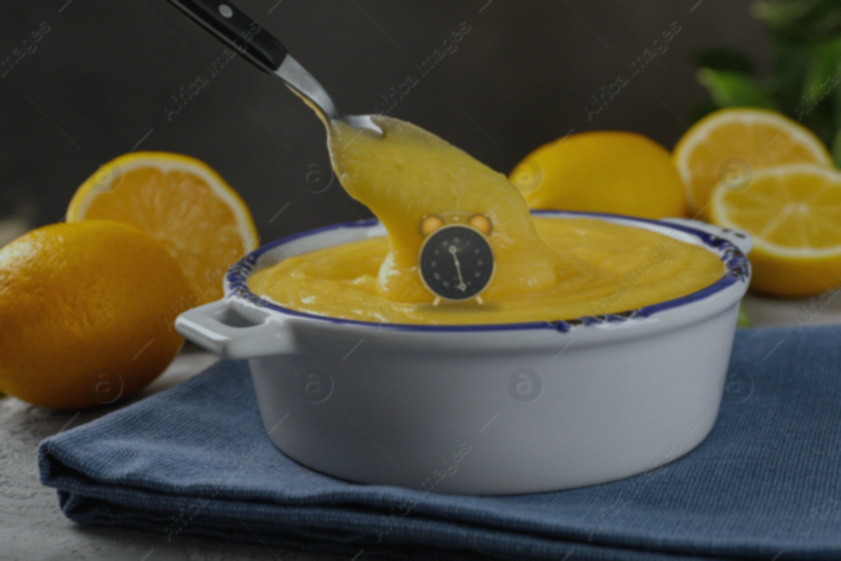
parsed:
11:28
